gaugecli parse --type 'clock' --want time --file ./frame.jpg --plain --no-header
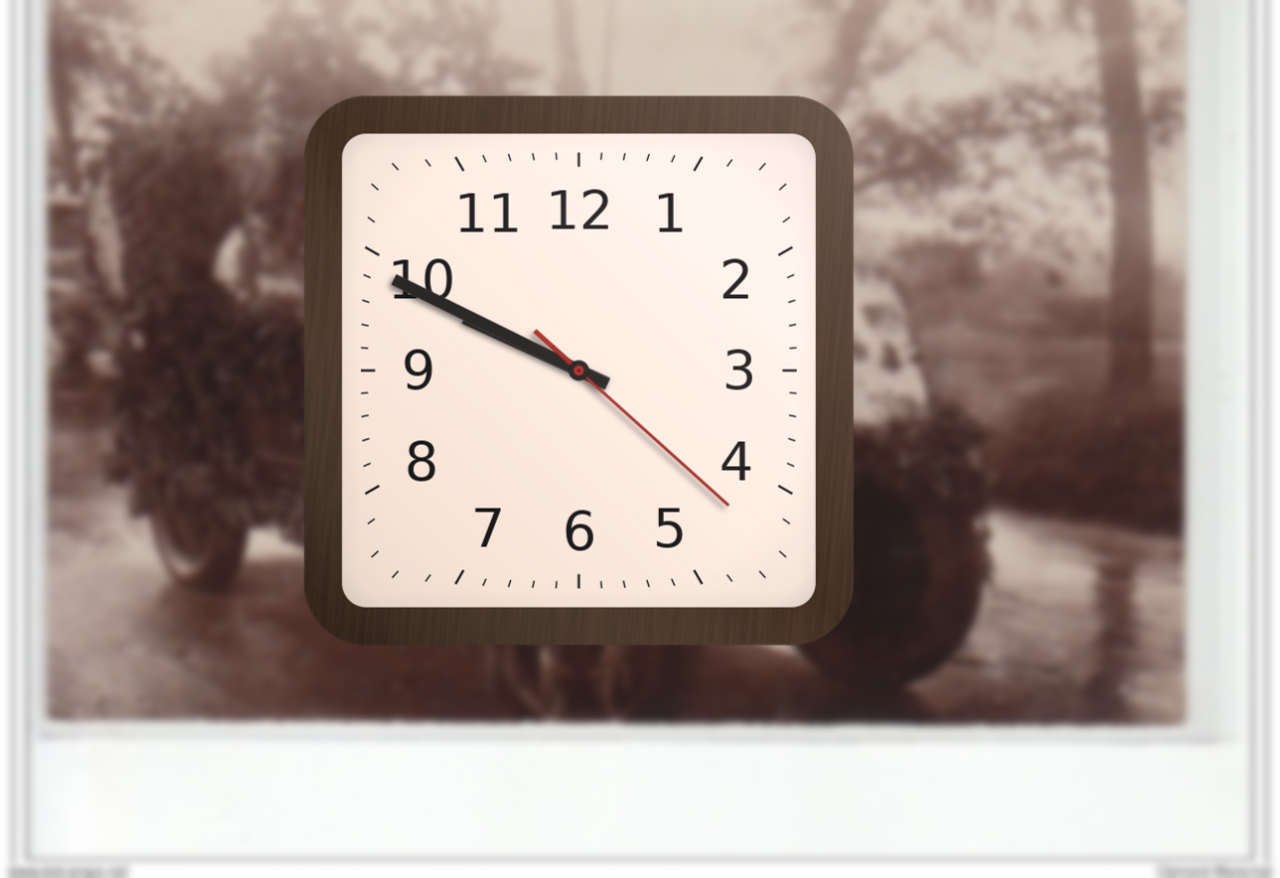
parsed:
9:49:22
